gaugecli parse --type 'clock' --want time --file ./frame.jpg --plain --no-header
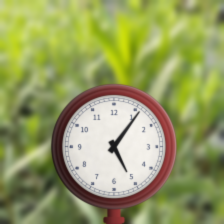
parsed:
5:06
